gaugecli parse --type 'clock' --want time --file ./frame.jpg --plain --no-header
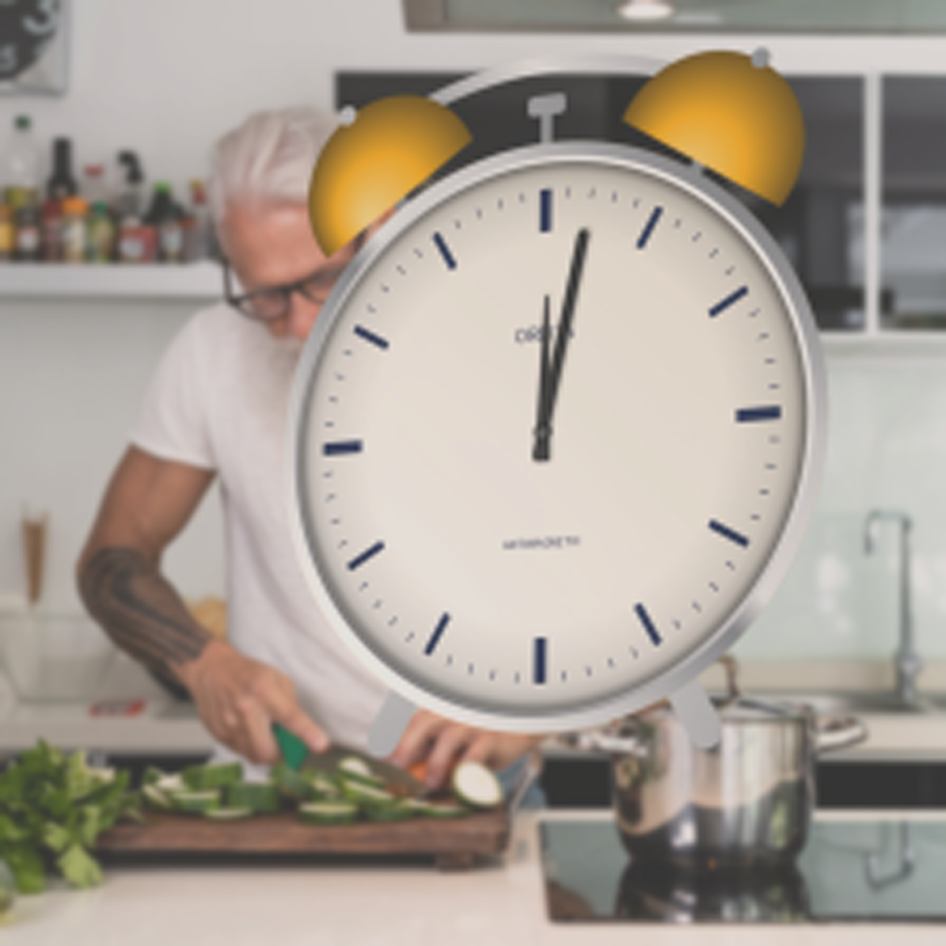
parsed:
12:02
